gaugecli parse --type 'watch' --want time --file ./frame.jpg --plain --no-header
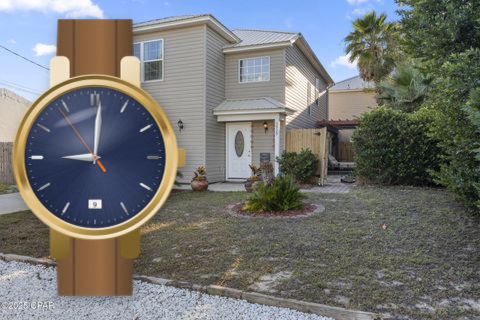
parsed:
9:00:54
